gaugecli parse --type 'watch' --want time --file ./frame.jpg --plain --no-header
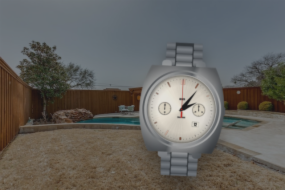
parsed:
2:06
